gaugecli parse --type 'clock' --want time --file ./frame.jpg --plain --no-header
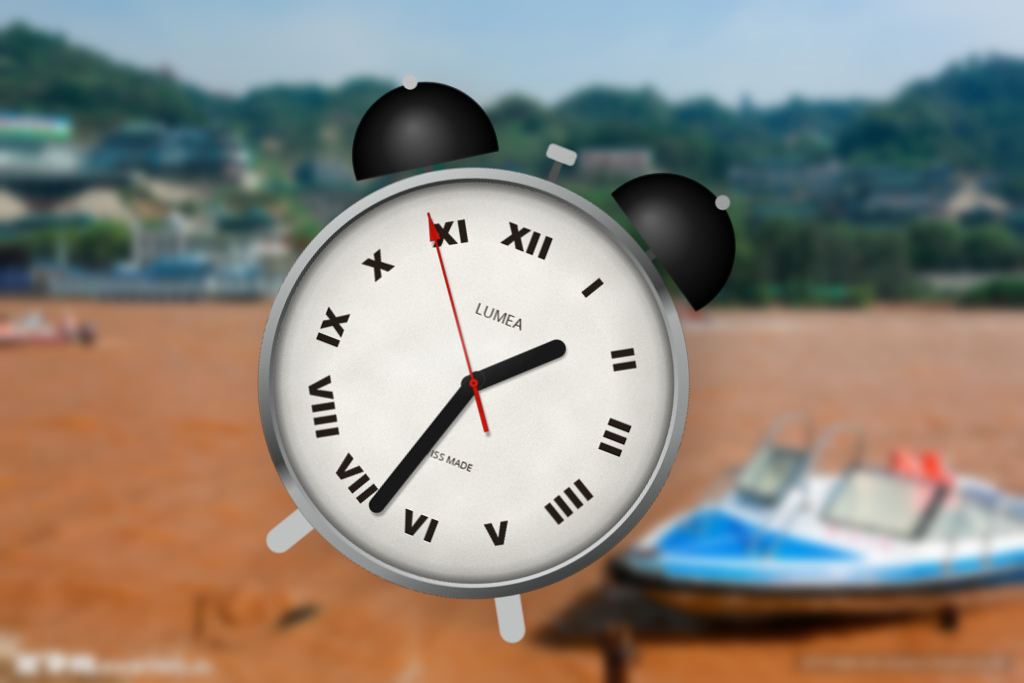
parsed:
1:32:54
